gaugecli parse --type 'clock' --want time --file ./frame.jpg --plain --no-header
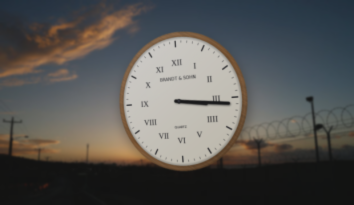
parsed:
3:16
